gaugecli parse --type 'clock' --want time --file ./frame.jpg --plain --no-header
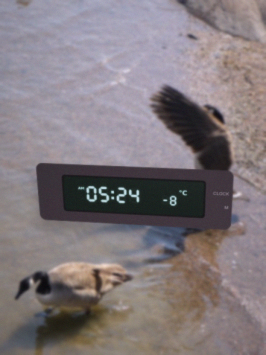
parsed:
5:24
